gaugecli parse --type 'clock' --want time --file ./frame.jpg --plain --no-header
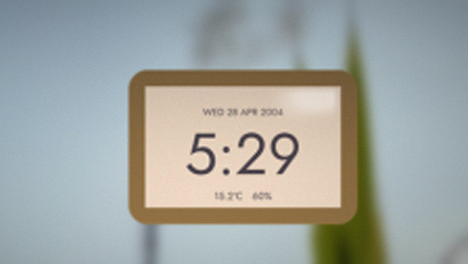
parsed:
5:29
